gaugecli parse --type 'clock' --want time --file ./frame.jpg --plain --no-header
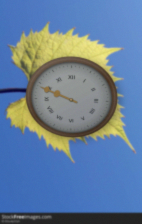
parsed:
9:49
